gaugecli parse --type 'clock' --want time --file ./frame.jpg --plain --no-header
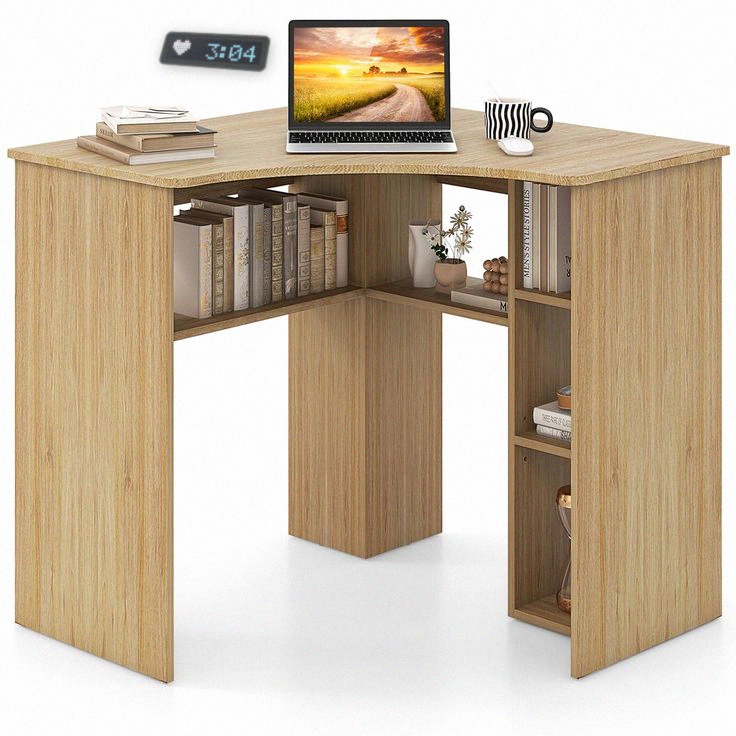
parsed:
3:04
